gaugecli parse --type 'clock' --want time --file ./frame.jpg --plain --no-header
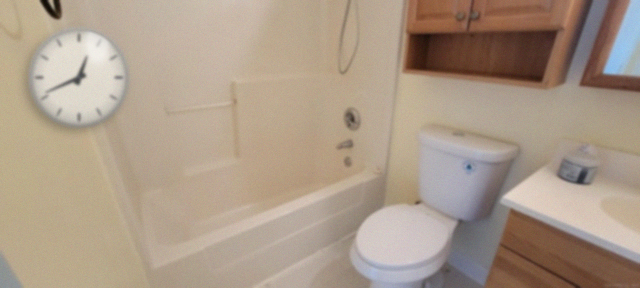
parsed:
12:41
